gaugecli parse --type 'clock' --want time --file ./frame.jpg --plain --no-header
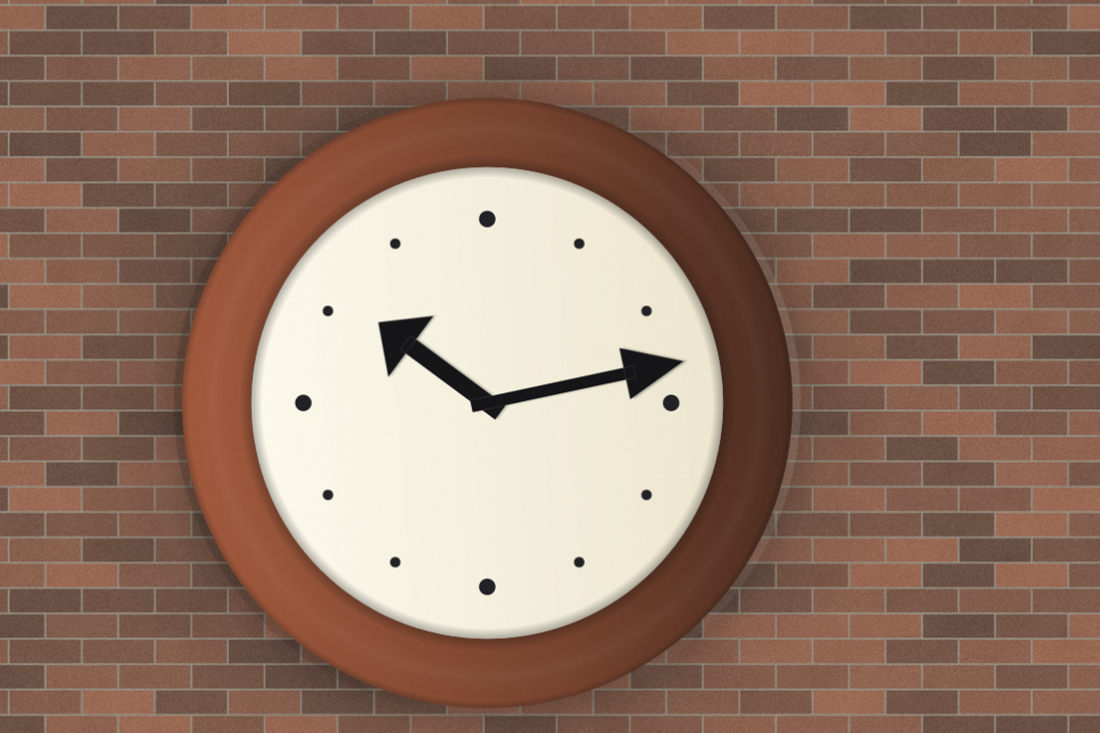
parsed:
10:13
